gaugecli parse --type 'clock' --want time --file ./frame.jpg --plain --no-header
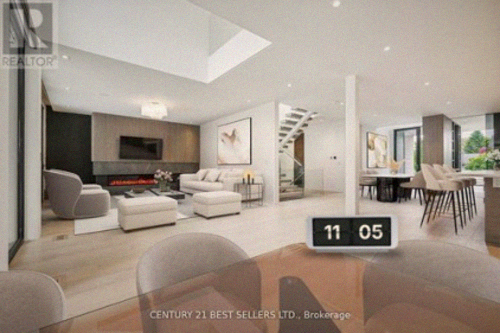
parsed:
11:05
